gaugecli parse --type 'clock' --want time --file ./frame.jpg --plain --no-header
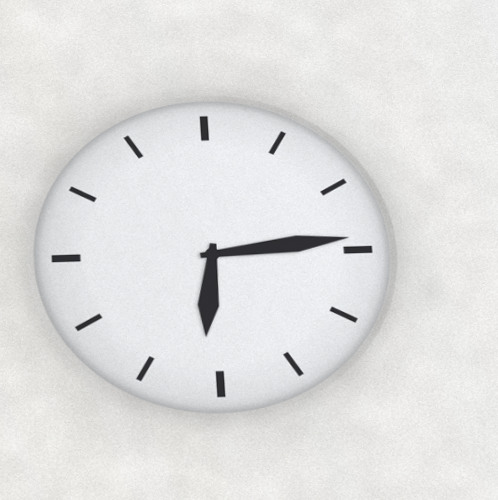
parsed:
6:14
